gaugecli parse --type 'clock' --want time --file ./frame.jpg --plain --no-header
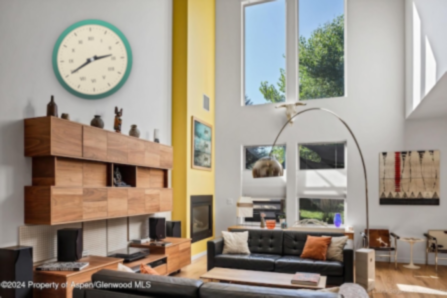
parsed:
2:40
